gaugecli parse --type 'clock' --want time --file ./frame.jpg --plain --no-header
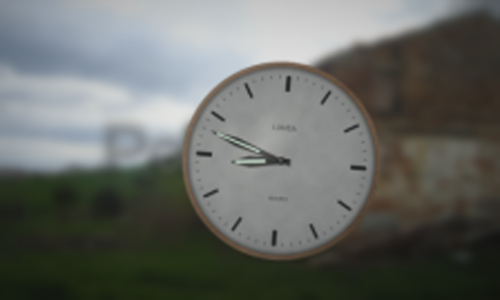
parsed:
8:48
